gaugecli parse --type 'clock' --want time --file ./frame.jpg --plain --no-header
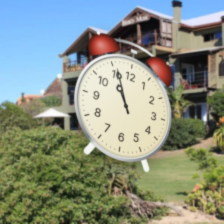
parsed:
10:56
